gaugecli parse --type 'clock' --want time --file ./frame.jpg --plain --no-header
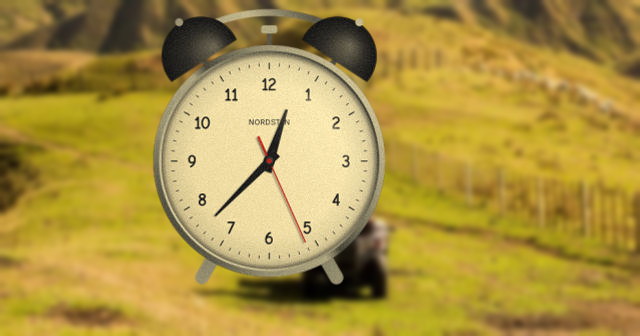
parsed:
12:37:26
